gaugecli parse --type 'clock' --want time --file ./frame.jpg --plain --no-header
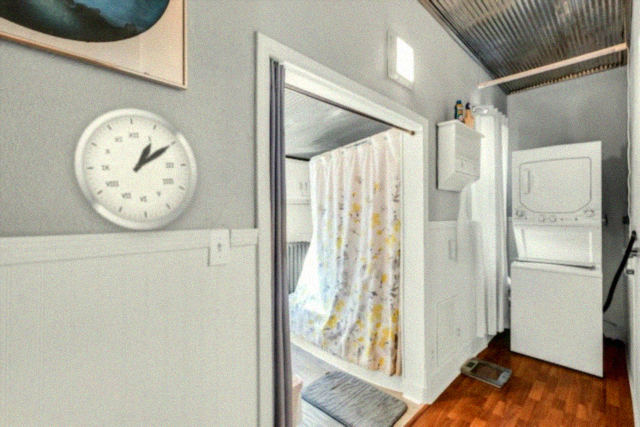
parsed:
1:10
